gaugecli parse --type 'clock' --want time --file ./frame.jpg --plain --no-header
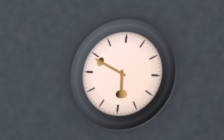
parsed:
5:49
